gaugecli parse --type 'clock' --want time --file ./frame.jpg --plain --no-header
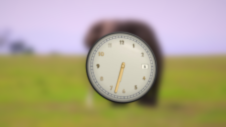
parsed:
6:33
